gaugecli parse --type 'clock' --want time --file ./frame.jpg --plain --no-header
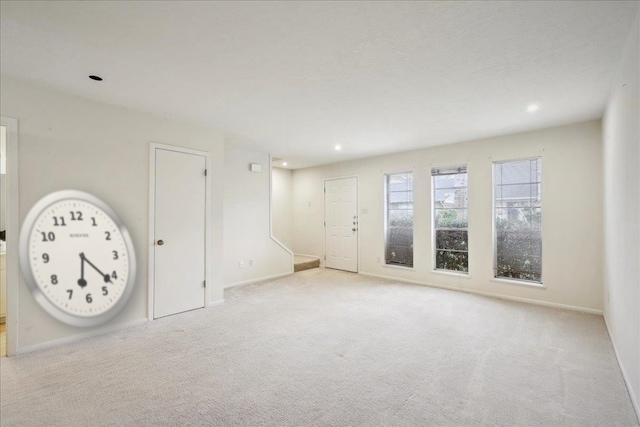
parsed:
6:22
